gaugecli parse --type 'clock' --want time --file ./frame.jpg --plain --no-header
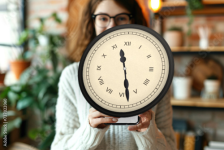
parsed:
11:28
